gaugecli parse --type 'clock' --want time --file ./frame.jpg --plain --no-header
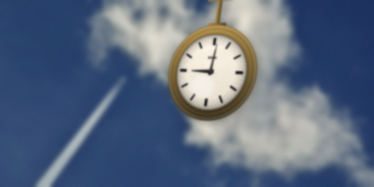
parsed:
9:01
